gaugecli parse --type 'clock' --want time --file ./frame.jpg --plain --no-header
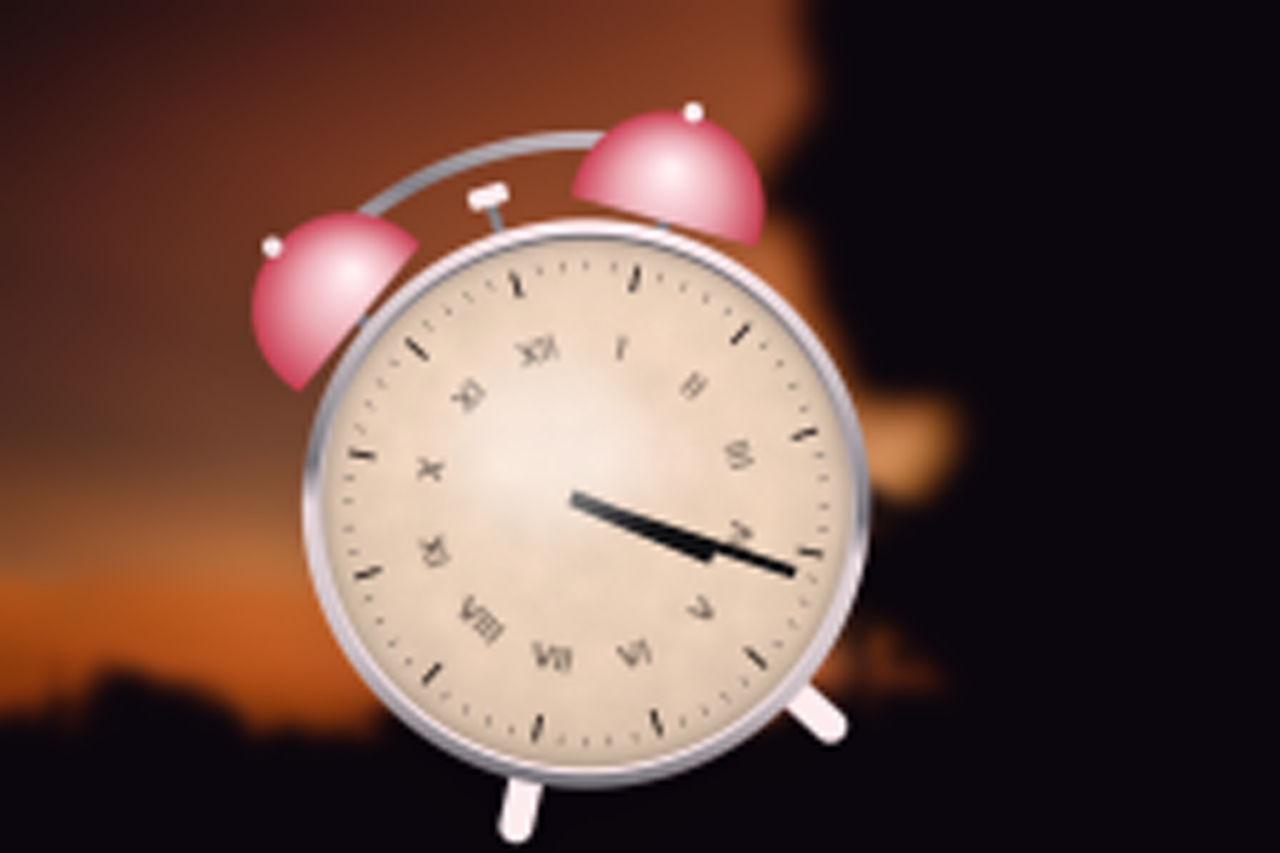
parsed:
4:21
